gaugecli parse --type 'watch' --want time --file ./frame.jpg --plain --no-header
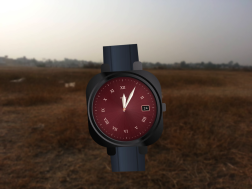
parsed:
12:05
